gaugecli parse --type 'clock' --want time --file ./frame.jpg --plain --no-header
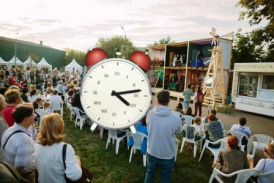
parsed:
4:13
